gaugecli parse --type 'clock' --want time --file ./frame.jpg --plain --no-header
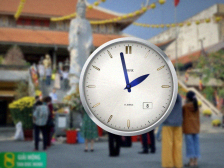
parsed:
1:58
